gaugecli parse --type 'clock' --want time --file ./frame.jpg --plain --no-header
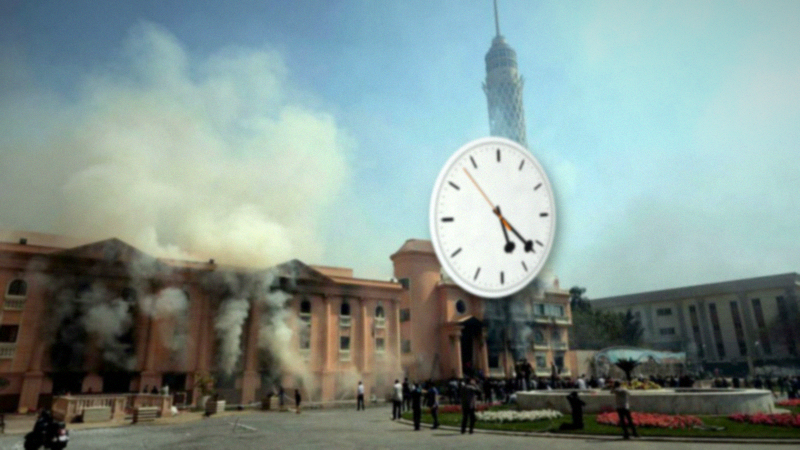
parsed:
5:21:53
